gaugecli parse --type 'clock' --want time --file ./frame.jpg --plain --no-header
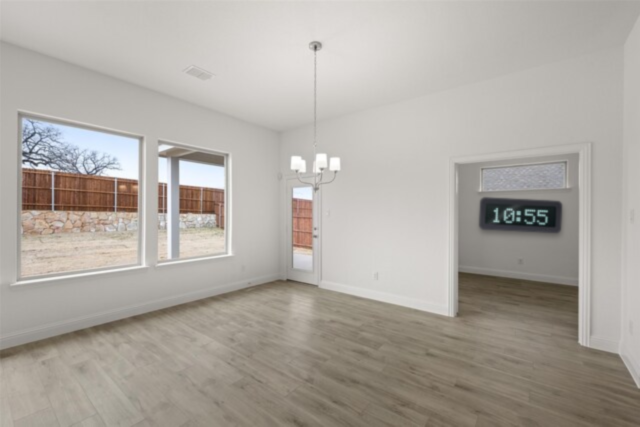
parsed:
10:55
